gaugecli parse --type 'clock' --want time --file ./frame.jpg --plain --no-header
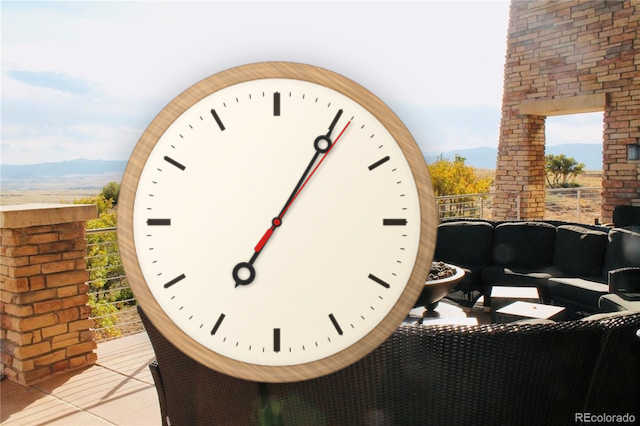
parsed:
7:05:06
